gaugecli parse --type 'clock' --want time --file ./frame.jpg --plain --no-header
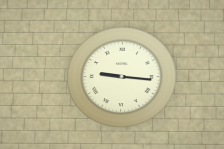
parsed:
9:16
